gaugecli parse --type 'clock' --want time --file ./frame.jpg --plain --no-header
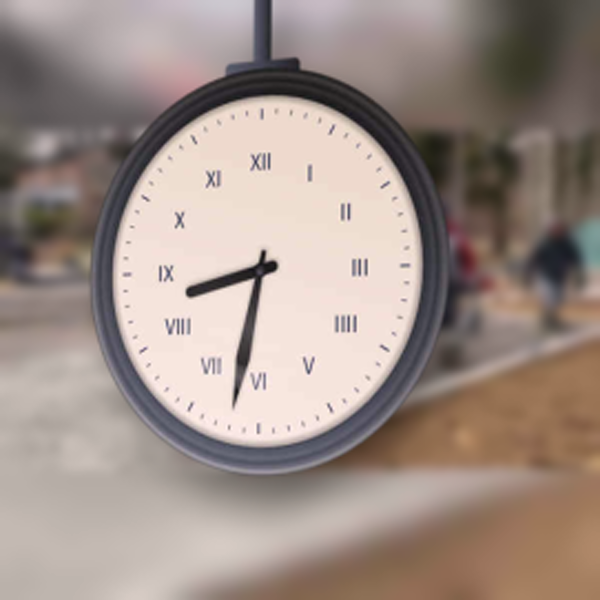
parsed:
8:32
